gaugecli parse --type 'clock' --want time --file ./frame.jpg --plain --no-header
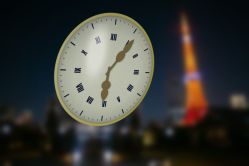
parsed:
6:06
